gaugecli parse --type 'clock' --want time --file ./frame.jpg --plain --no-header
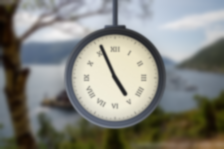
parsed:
4:56
